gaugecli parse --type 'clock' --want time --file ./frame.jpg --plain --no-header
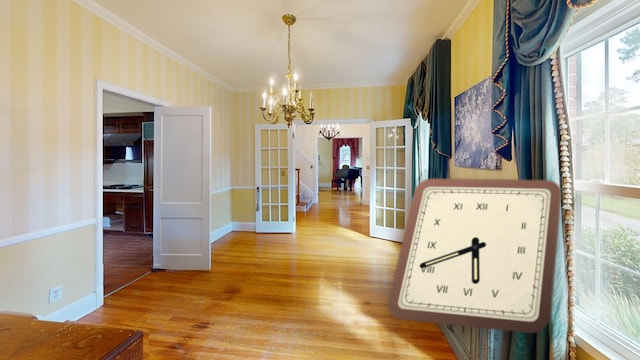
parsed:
5:41
